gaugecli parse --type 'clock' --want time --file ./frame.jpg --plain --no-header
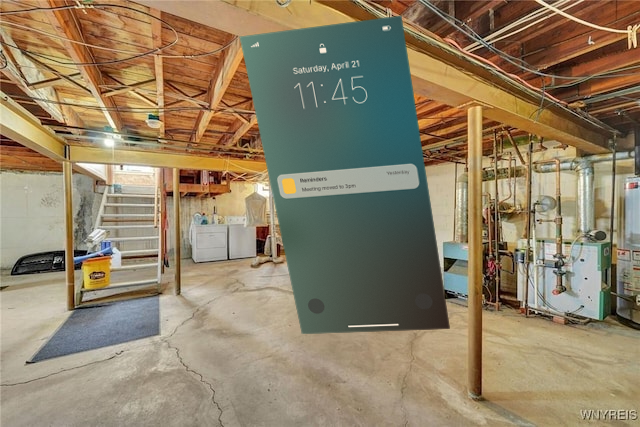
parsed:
11:45
